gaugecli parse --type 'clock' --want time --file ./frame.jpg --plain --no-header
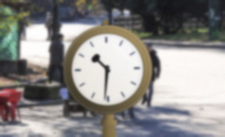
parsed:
10:31
